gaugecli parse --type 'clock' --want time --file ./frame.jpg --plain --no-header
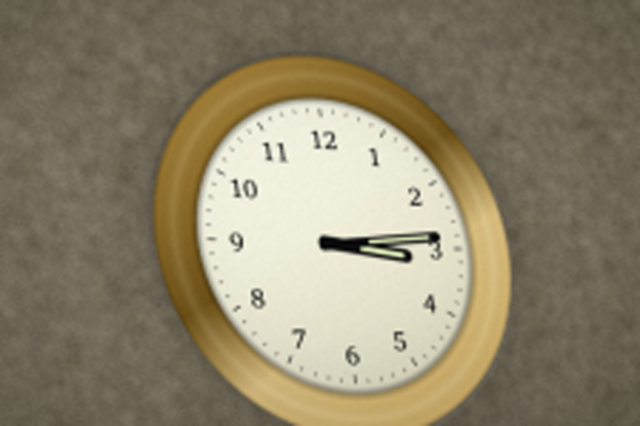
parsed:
3:14
